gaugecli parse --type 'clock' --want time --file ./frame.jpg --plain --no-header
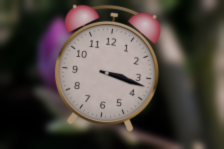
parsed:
3:17
